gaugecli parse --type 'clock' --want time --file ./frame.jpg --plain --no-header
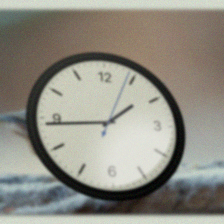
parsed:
1:44:04
